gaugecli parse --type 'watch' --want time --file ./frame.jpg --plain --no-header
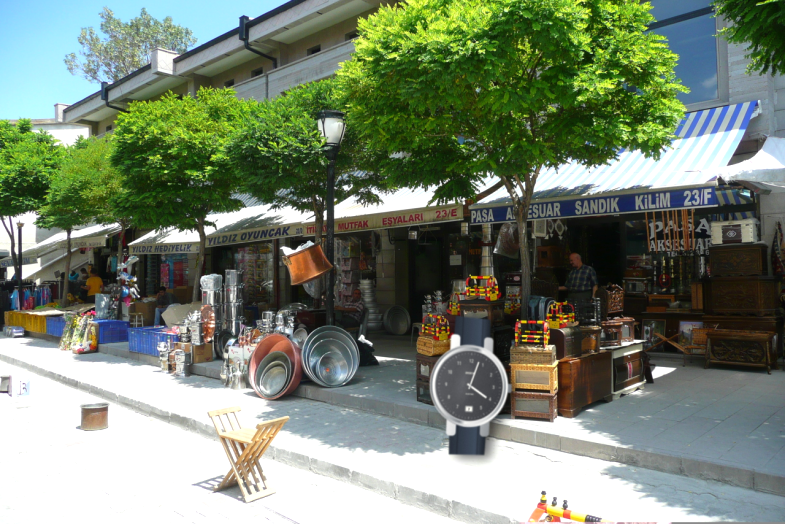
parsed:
4:03
